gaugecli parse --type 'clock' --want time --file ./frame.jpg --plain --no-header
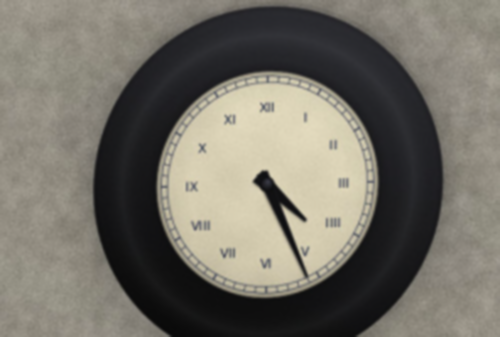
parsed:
4:26
